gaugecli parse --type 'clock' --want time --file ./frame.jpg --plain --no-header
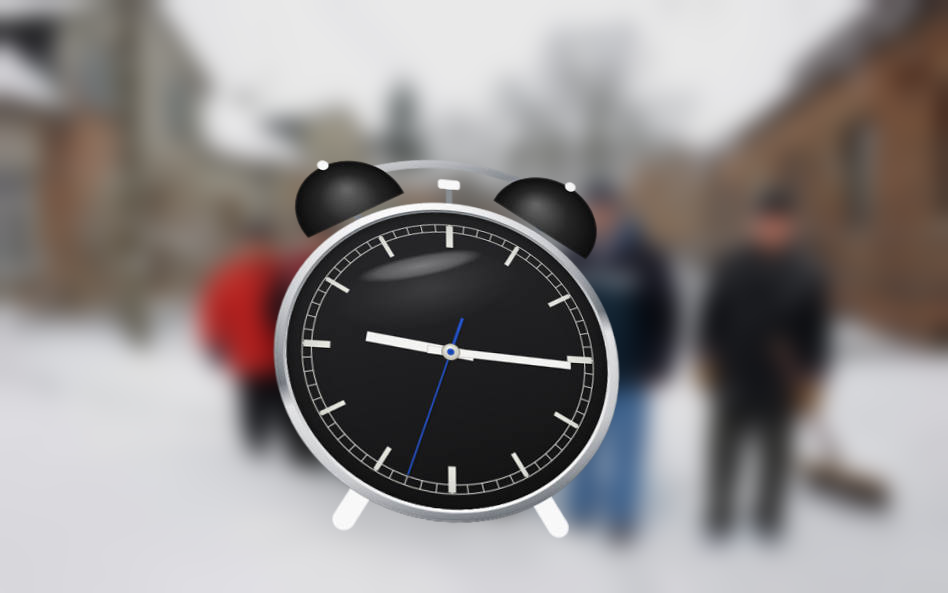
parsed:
9:15:33
